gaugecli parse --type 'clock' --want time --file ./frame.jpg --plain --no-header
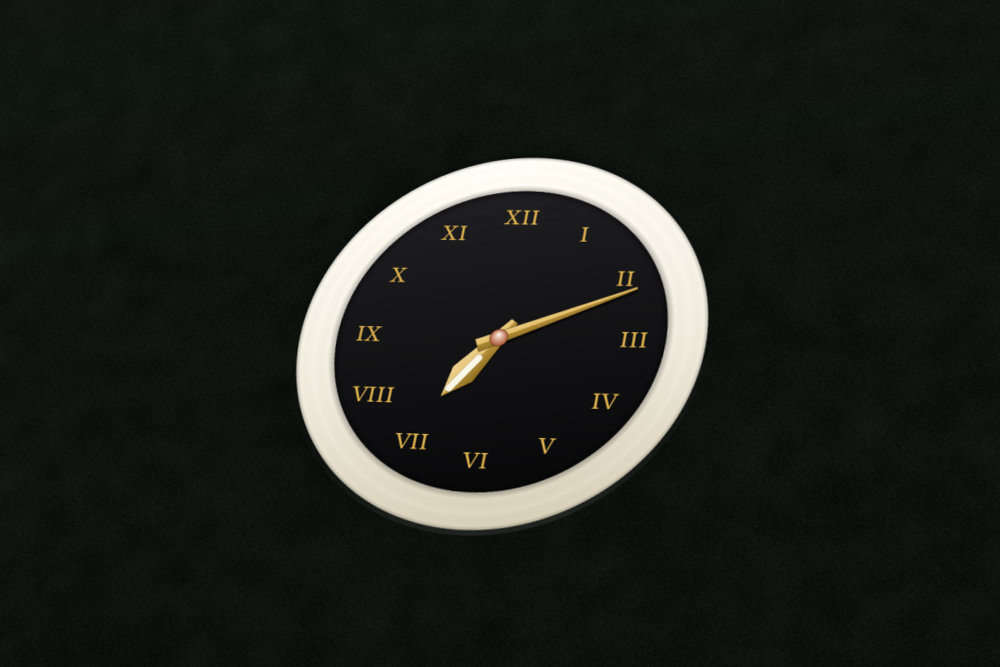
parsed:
7:11
